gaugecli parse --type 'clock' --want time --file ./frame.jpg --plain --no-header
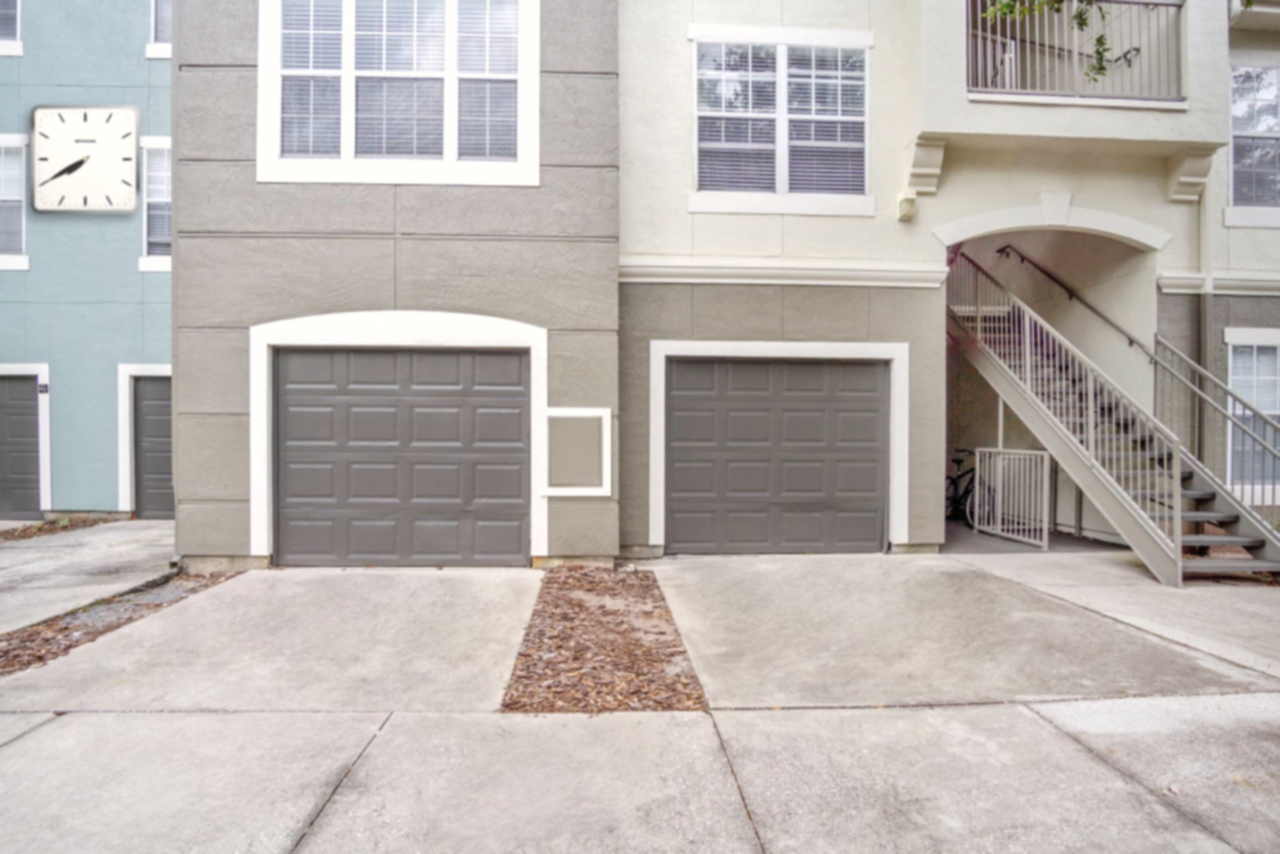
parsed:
7:40
